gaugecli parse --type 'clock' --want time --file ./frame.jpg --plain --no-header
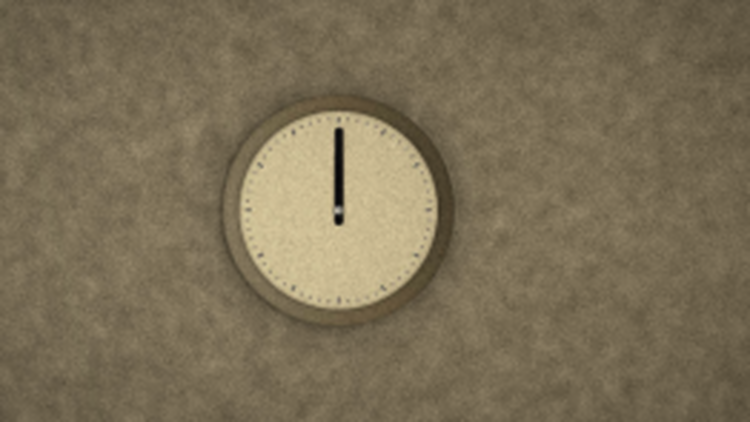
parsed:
12:00
